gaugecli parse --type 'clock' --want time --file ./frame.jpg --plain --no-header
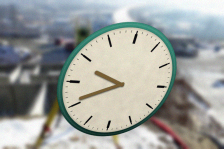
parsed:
9:41
